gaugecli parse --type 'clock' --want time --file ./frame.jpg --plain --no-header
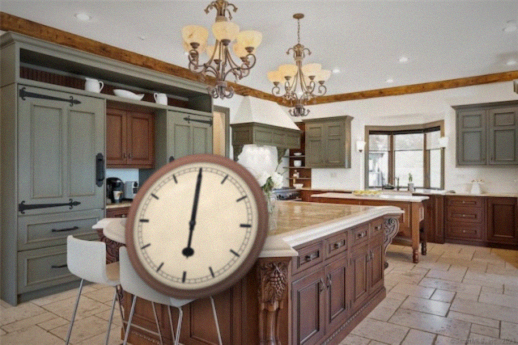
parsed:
6:00
